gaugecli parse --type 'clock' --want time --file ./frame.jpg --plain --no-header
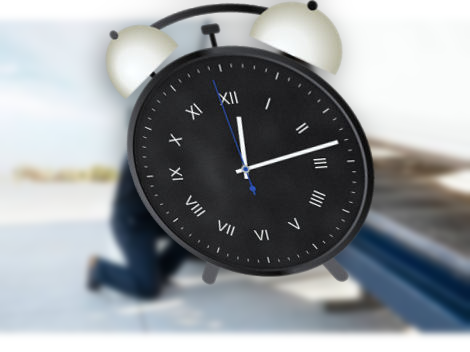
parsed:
12:12:59
